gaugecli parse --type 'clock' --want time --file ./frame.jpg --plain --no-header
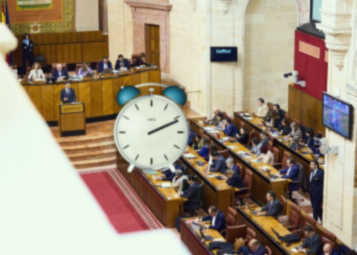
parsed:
2:11
